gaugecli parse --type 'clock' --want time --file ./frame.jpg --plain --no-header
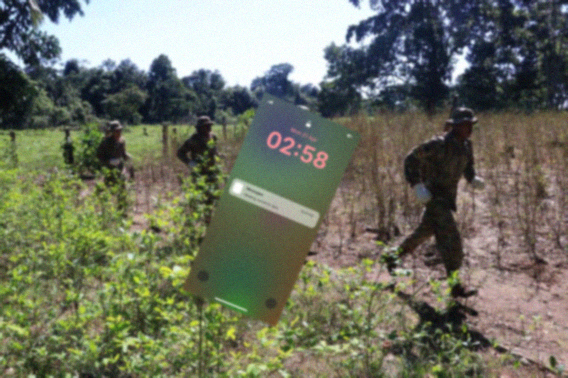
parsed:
2:58
